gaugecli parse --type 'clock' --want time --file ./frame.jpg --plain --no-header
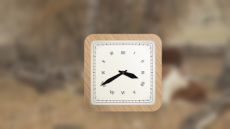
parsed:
3:40
